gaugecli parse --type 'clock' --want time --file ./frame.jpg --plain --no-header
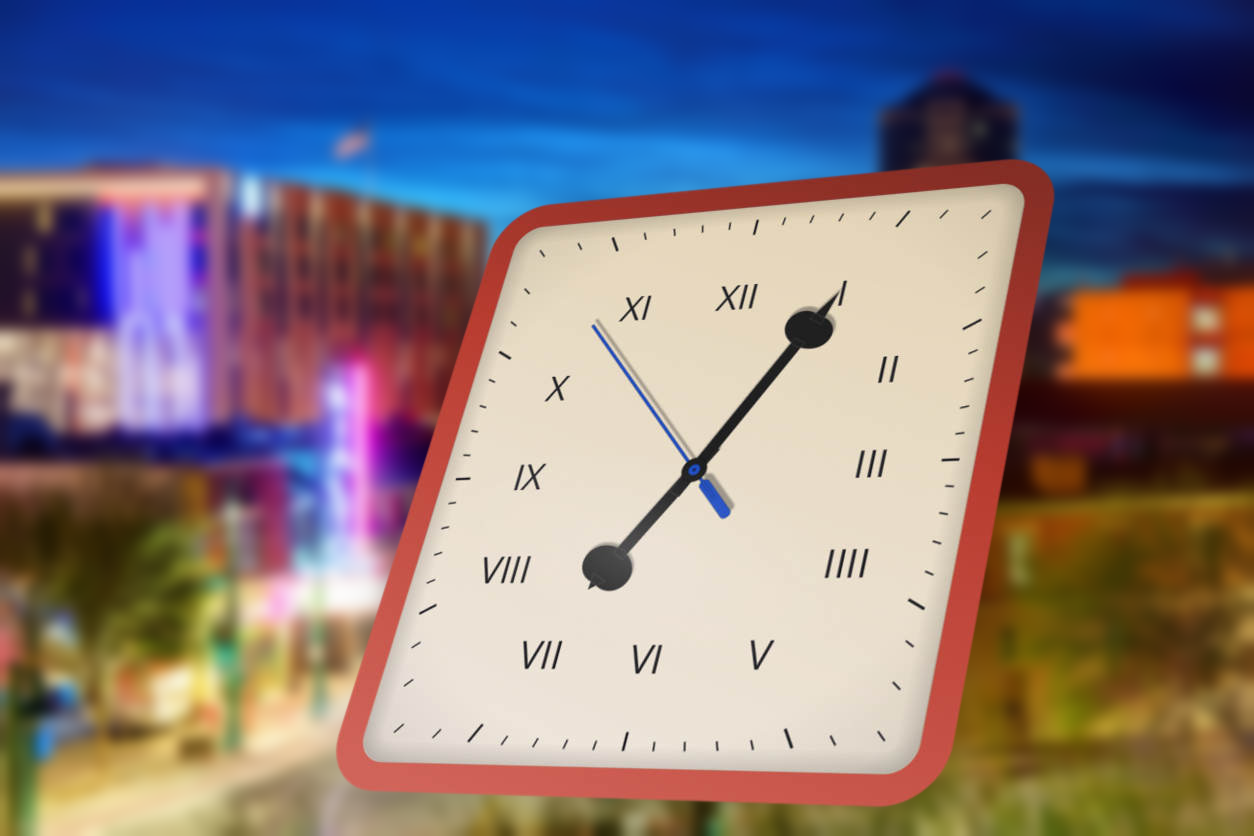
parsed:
7:04:53
